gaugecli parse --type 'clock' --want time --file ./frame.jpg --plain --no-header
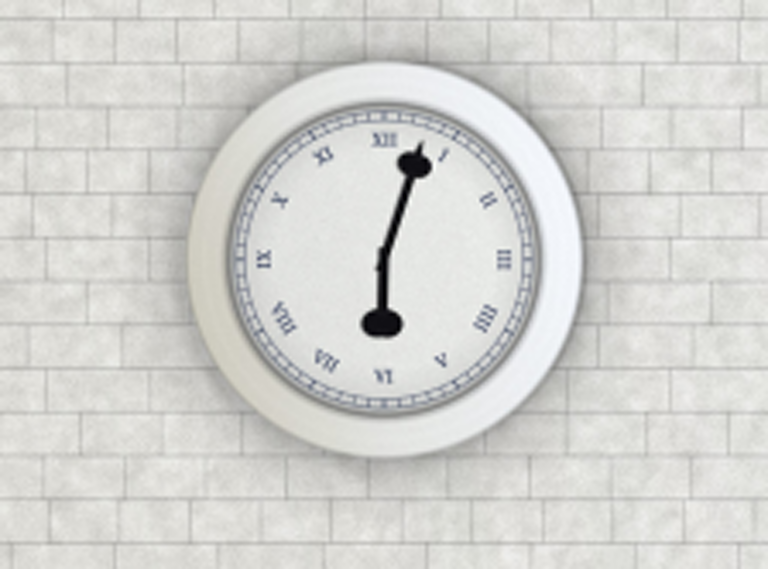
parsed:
6:03
